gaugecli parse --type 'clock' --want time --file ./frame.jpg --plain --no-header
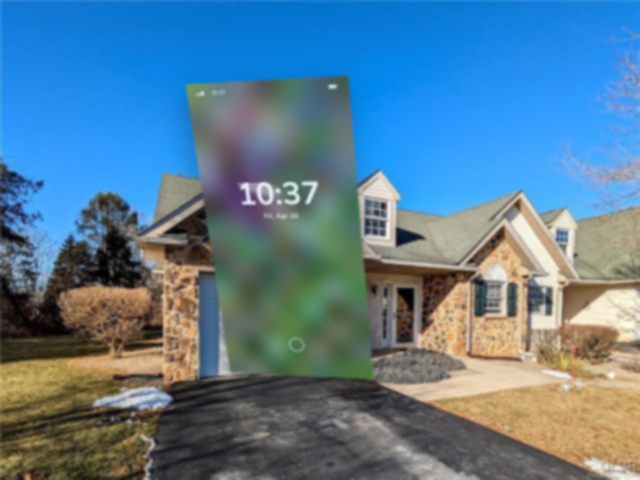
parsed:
10:37
